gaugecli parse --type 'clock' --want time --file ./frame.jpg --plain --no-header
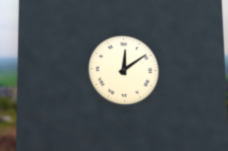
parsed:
12:09
